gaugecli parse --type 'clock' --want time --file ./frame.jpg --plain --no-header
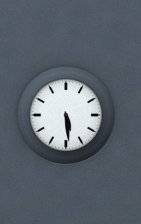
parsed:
5:29
